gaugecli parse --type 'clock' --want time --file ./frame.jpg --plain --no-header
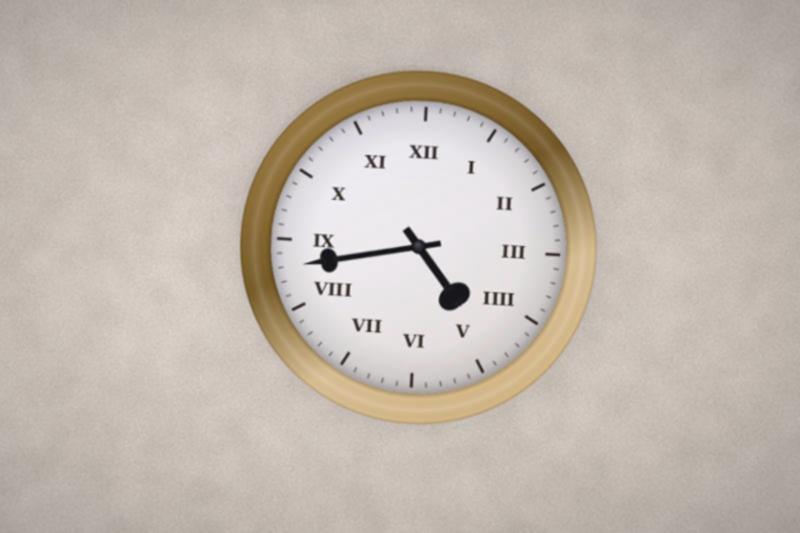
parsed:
4:43
